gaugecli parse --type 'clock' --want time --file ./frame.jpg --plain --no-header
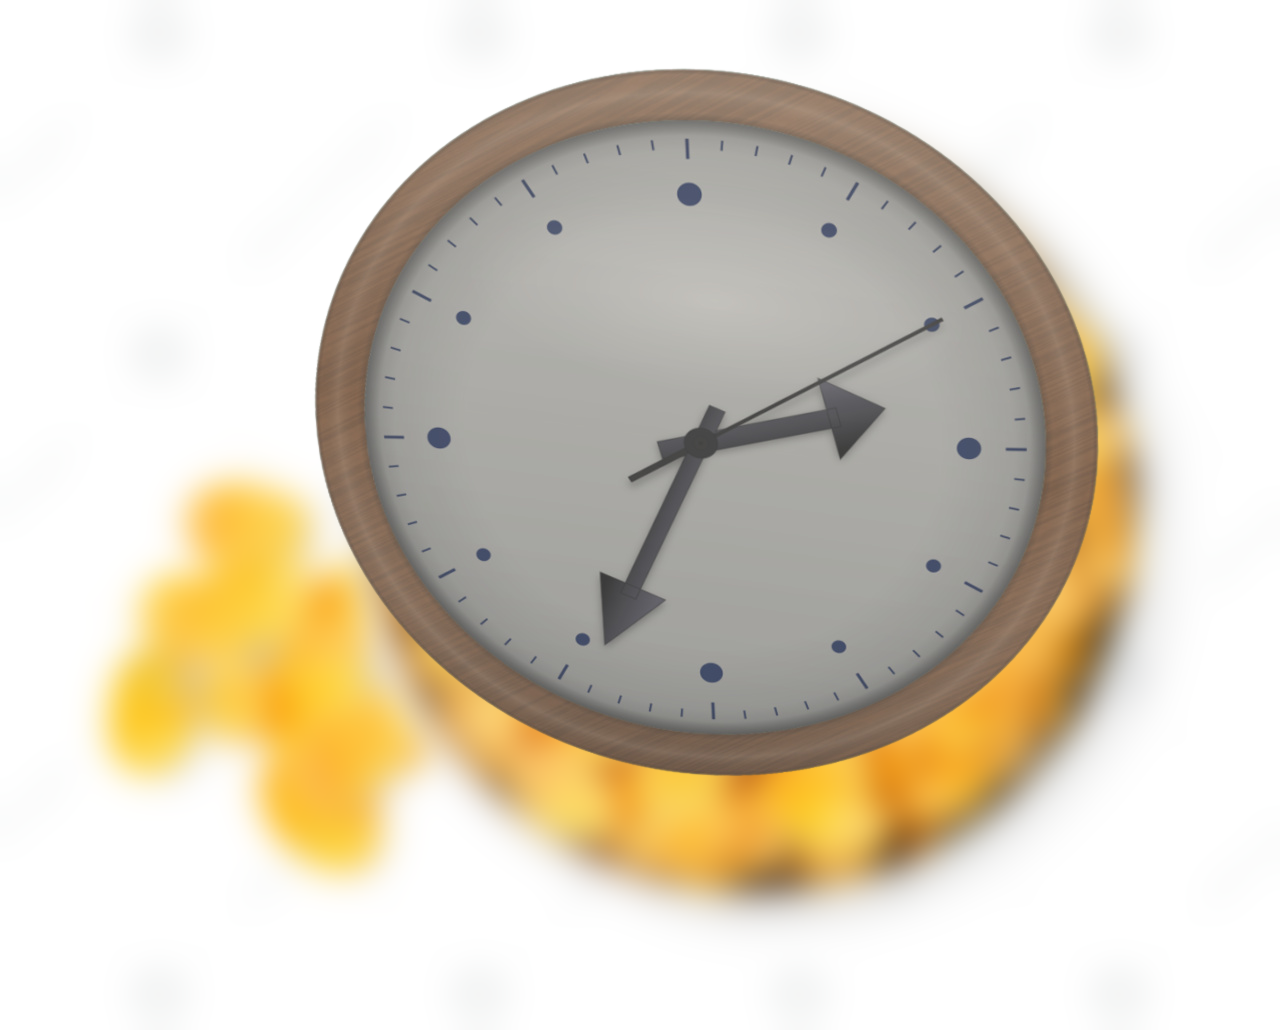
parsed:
2:34:10
